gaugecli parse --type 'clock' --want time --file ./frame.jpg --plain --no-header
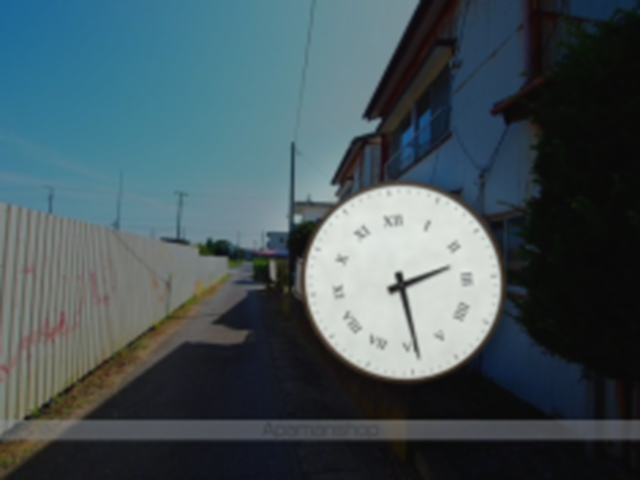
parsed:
2:29
